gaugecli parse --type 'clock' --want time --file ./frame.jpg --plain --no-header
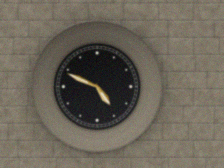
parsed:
4:49
